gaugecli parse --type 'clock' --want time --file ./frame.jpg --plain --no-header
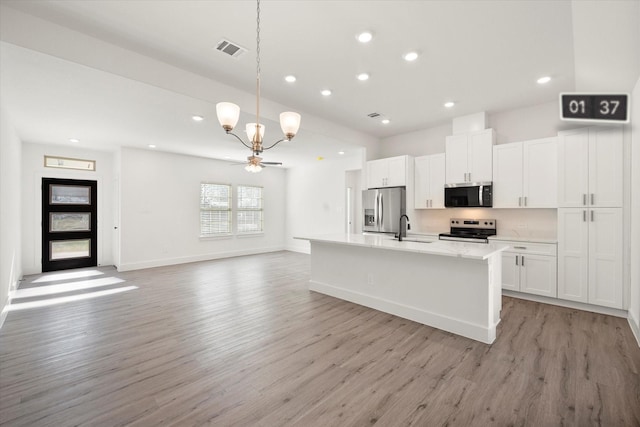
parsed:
1:37
